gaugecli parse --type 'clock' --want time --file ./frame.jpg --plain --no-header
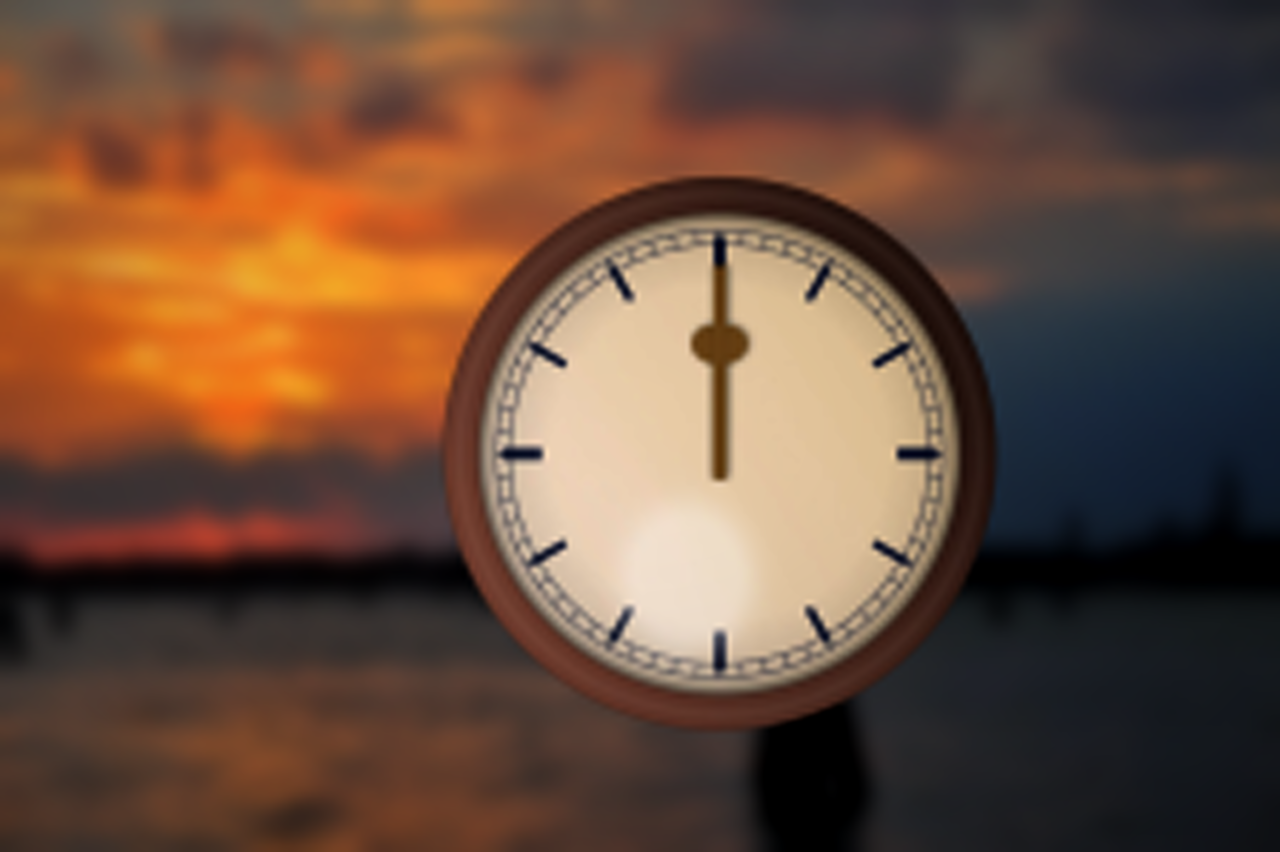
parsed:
12:00
